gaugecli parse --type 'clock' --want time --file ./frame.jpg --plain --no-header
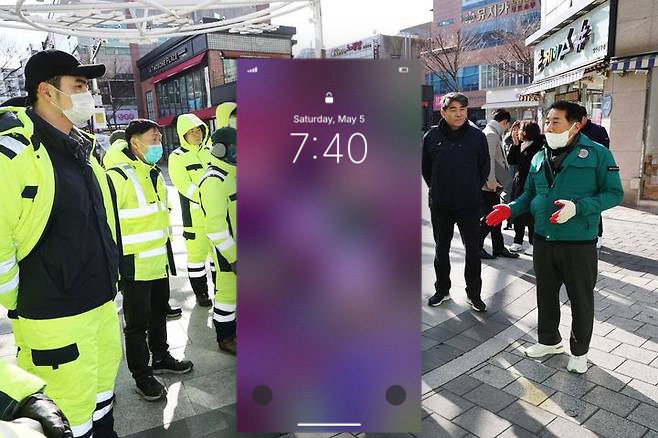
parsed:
7:40
